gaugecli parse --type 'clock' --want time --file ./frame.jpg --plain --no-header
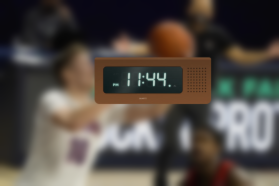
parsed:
11:44
